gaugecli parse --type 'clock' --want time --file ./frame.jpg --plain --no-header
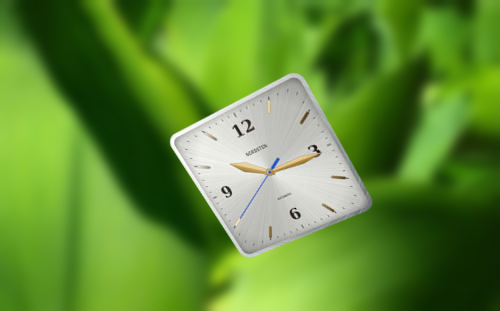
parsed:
10:15:40
